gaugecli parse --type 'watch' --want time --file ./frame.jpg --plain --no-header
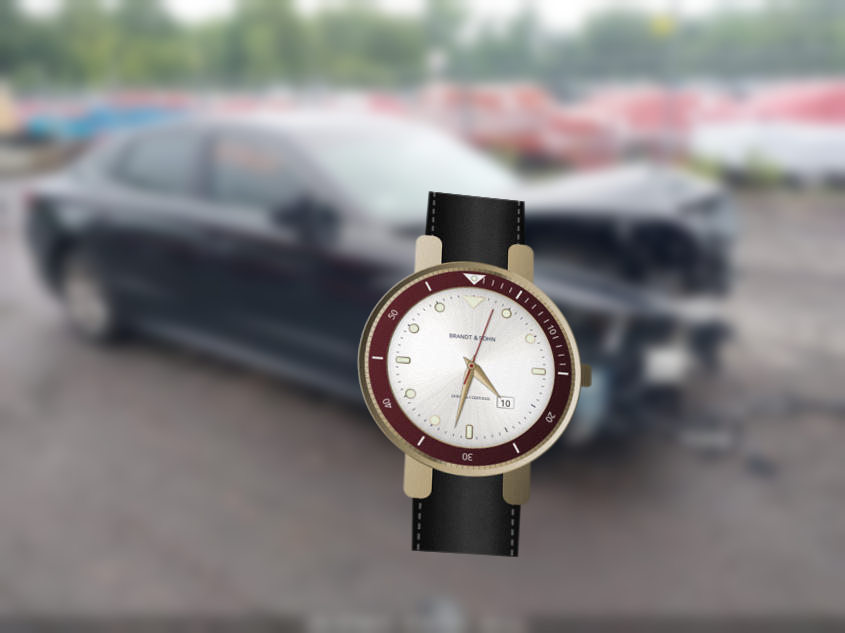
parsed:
4:32:03
